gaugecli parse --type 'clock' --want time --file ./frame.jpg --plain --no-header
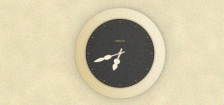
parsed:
6:42
